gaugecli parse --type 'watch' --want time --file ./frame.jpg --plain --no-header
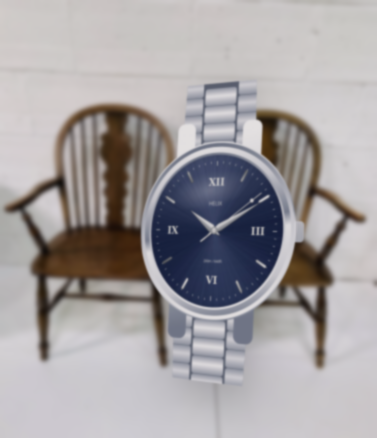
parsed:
10:10:09
